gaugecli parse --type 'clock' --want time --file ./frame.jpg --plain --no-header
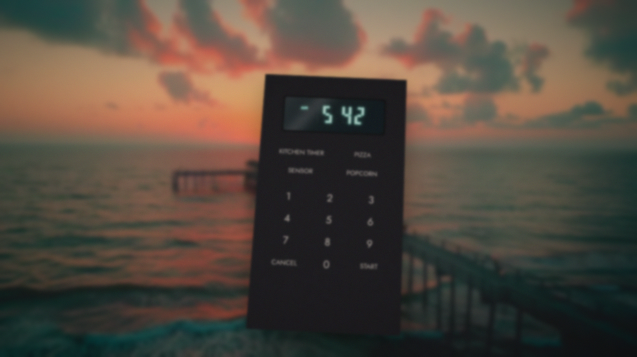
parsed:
5:42
